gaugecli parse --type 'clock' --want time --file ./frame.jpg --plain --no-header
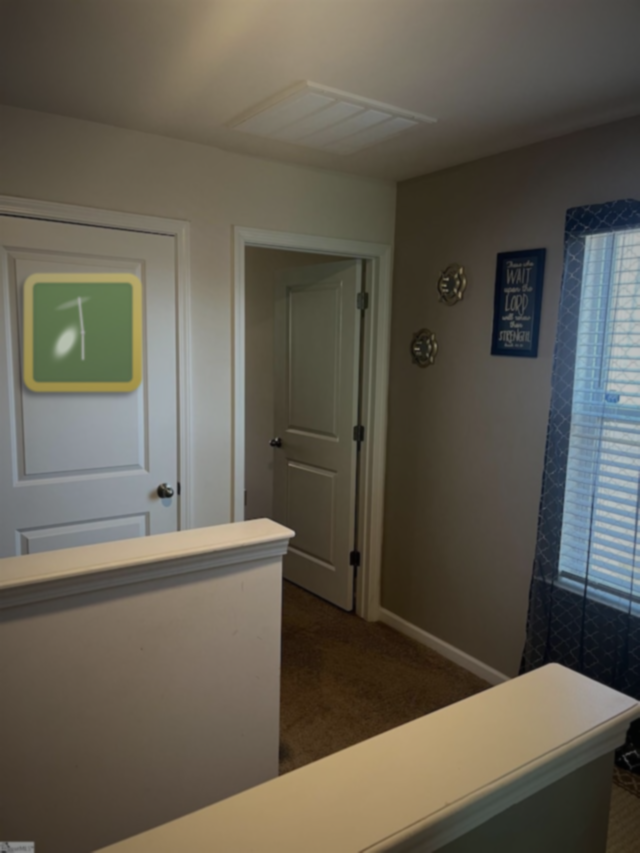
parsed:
5:59
